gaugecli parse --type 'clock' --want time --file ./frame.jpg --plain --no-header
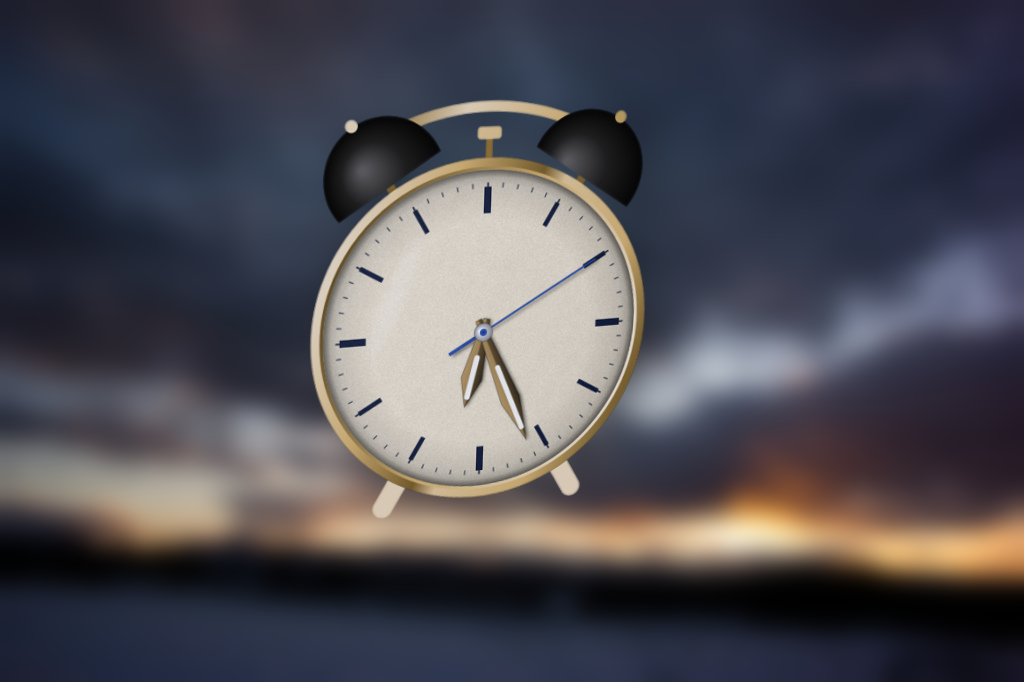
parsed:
6:26:10
